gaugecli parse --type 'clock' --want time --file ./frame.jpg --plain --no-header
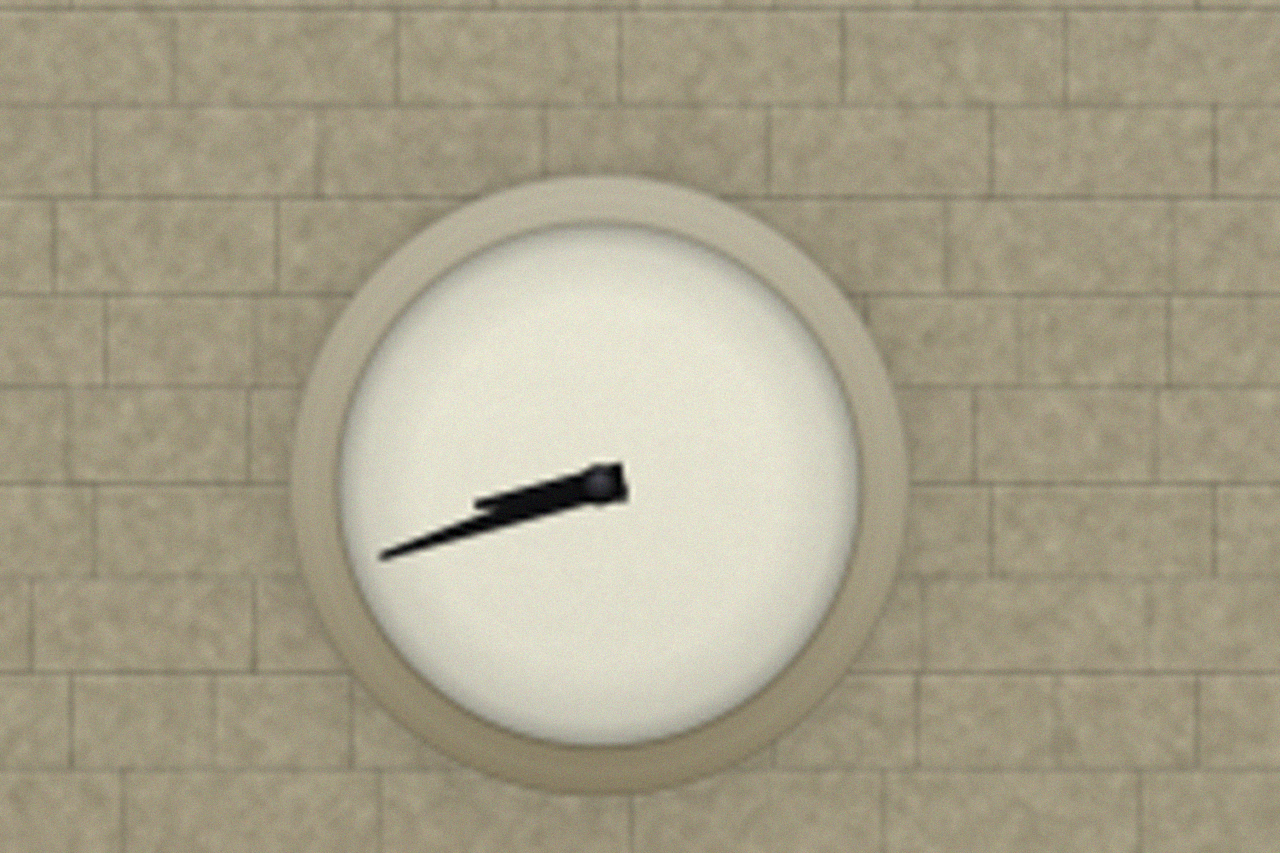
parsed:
8:42
